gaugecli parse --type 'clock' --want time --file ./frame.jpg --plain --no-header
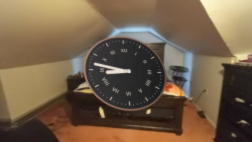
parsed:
8:47
